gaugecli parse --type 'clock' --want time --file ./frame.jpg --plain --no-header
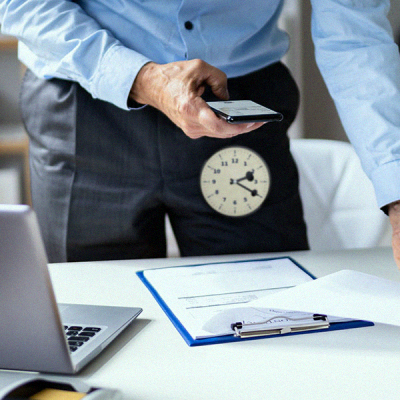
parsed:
2:20
